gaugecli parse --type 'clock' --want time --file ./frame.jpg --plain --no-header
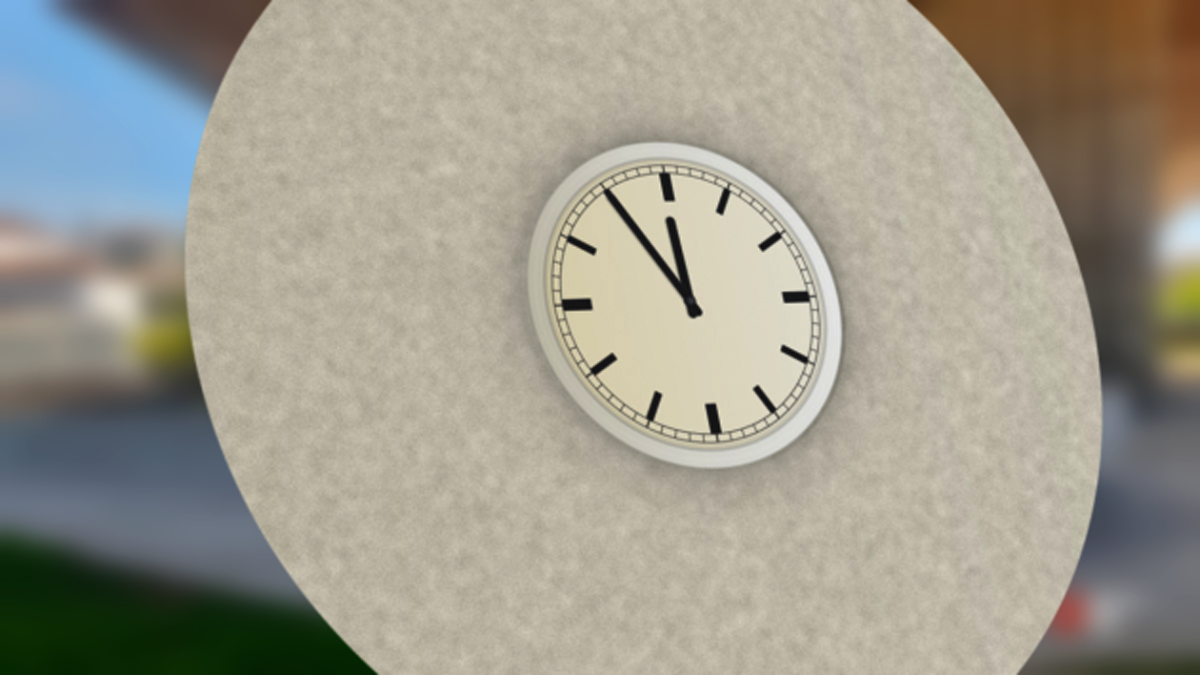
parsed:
11:55
